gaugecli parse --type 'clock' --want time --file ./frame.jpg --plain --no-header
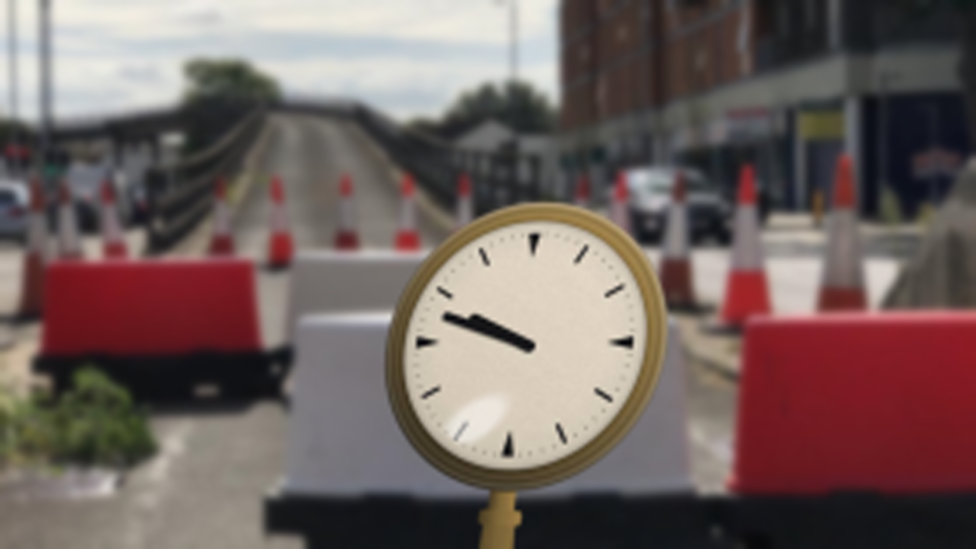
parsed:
9:48
